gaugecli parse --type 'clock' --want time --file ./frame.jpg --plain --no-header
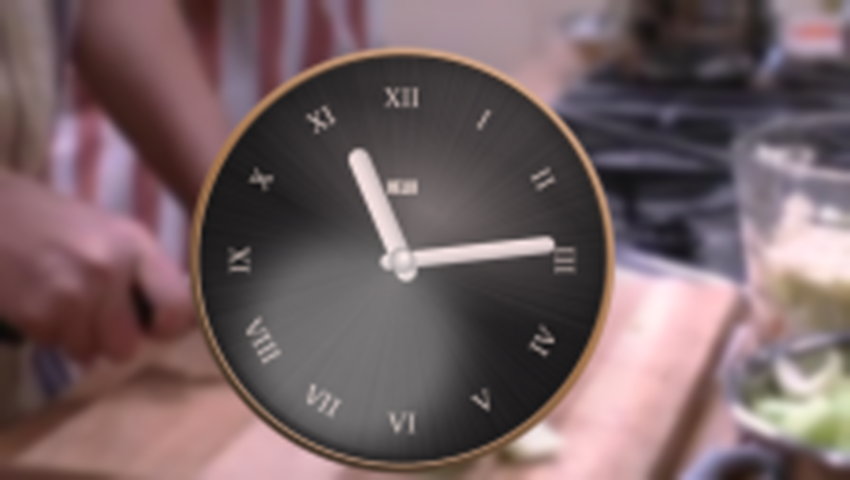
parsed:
11:14
